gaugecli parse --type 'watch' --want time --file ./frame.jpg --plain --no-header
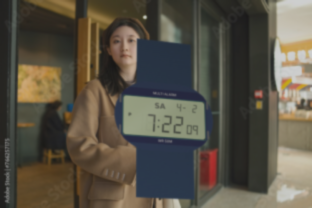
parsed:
7:22
